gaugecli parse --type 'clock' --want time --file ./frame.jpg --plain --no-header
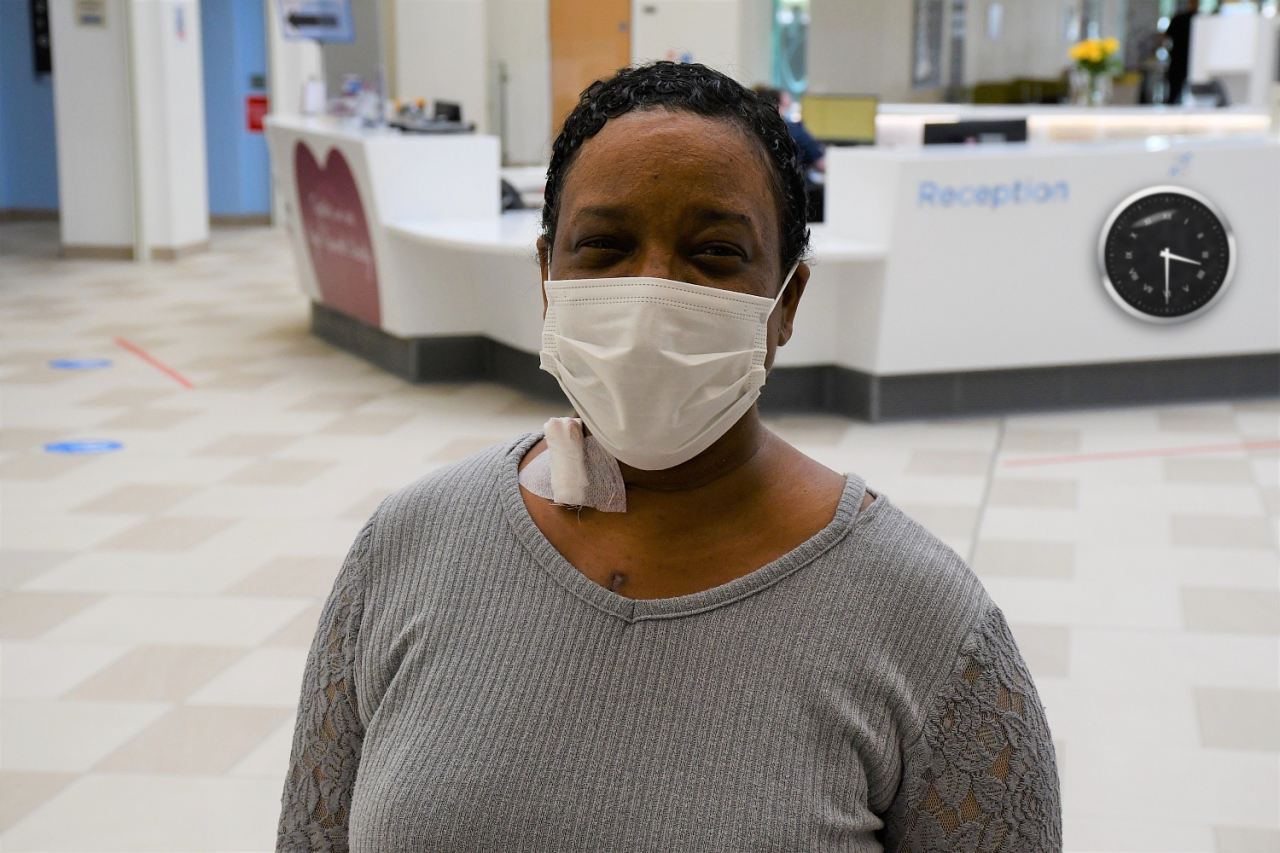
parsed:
3:30
